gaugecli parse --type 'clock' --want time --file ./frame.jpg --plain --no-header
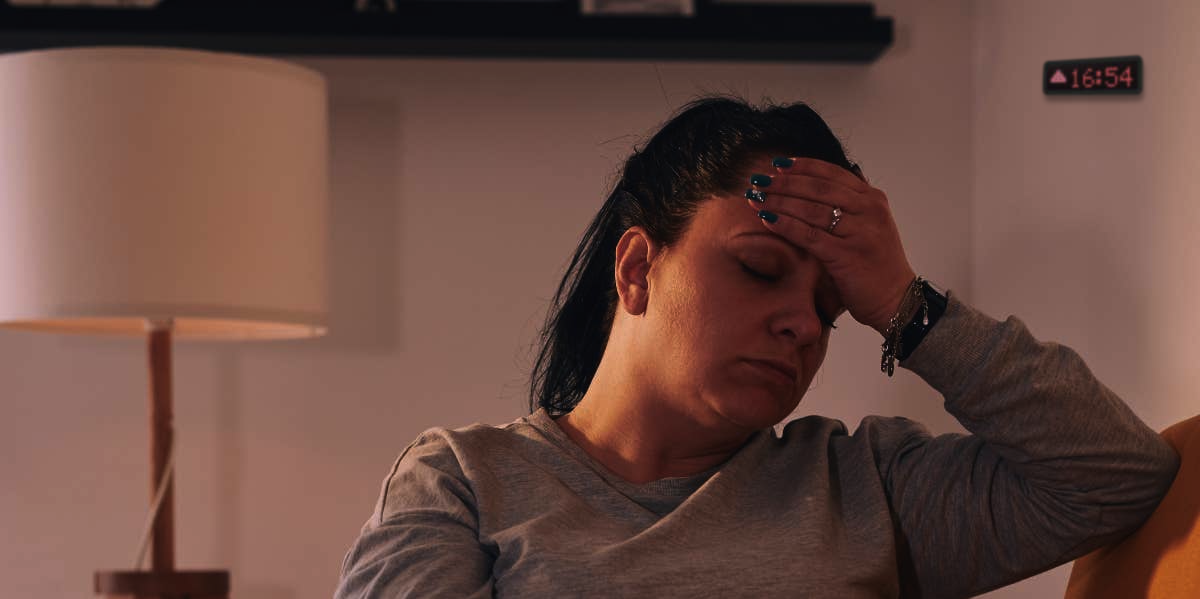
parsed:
16:54
